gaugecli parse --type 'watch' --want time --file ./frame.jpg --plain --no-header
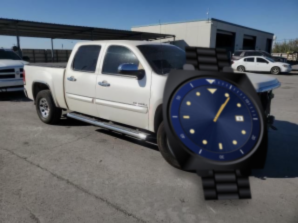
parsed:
1:06
